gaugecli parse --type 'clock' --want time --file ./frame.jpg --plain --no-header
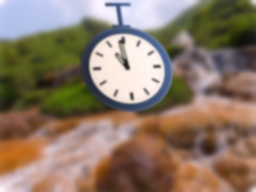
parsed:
10:59
